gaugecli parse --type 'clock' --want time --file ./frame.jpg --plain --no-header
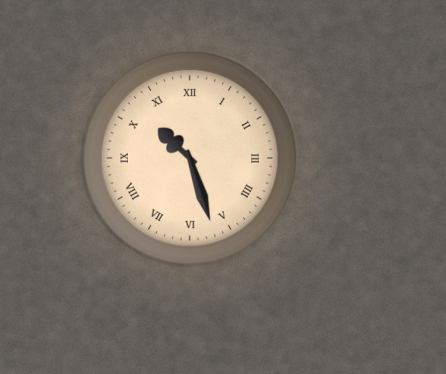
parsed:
10:27
